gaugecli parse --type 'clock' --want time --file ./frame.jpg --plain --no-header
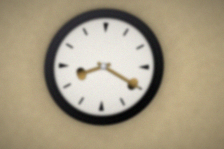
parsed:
8:20
